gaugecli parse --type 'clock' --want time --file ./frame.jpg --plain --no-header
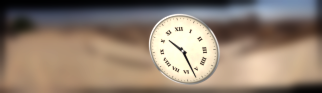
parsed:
10:27
